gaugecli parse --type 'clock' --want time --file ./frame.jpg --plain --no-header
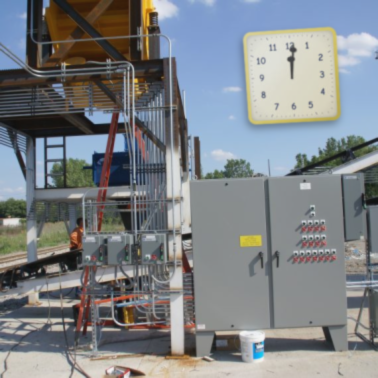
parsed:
12:01
